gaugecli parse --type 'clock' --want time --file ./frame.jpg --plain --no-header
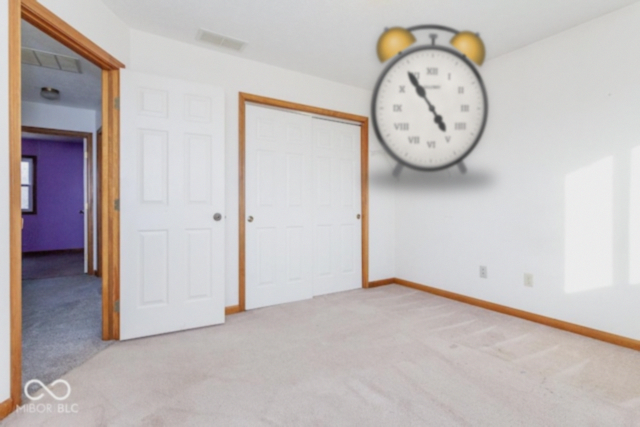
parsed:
4:54
